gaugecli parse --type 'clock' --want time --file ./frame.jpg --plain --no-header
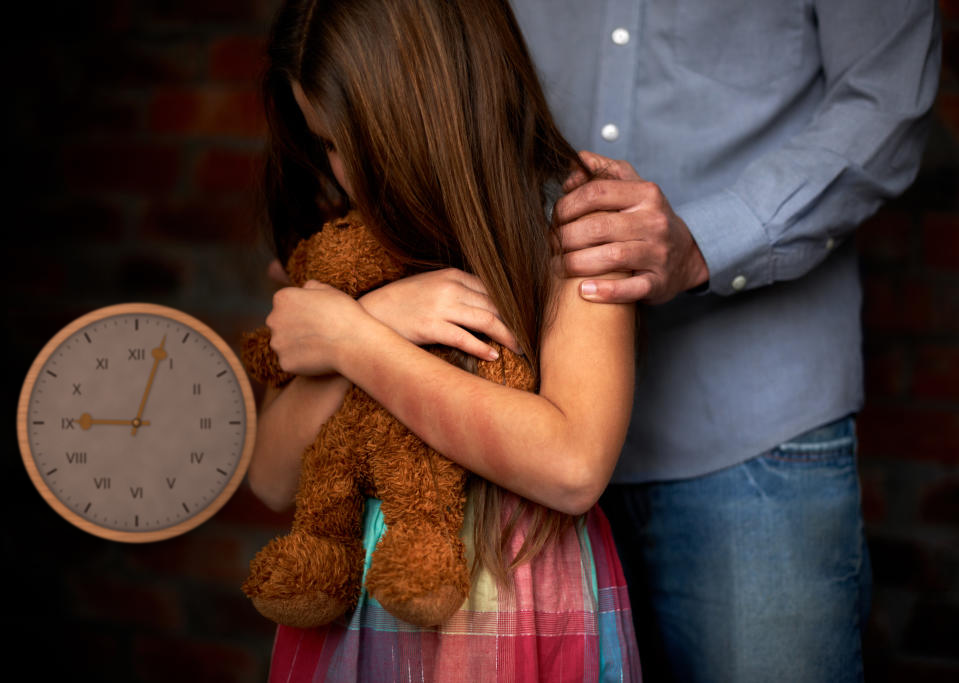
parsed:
9:03
